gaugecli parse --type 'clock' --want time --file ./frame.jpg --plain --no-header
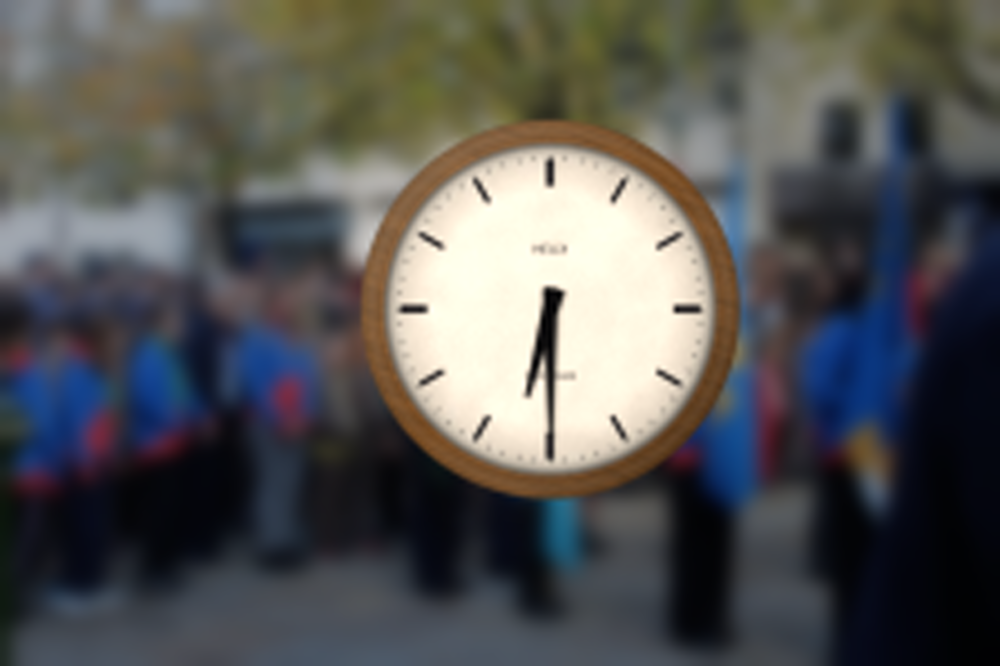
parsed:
6:30
